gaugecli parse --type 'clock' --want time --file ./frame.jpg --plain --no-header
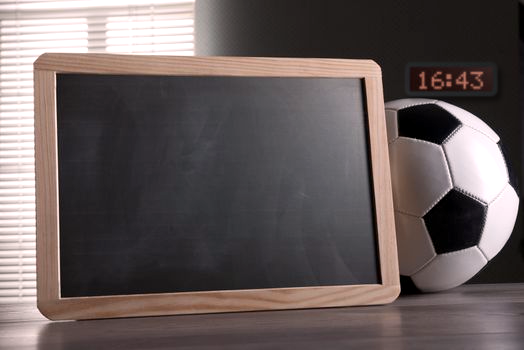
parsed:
16:43
